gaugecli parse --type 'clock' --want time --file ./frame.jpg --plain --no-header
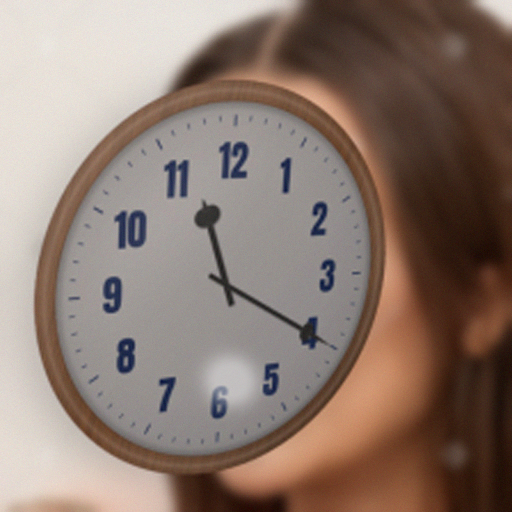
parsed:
11:20
